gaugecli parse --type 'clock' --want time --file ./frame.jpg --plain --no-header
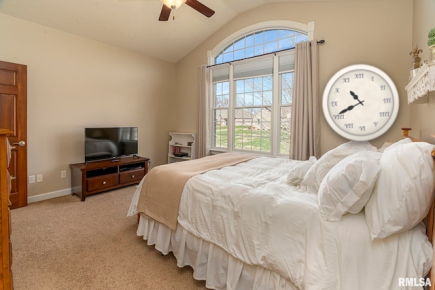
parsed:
10:41
